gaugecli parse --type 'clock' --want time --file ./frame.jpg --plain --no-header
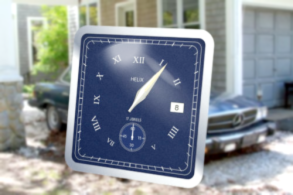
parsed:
1:06
